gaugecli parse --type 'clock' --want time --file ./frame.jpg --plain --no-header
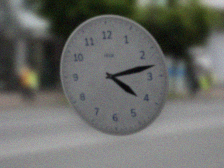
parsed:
4:13
